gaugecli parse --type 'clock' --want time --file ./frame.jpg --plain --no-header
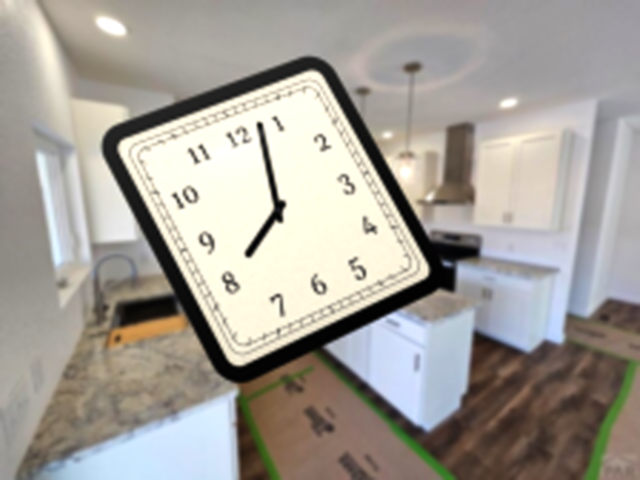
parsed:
8:03
